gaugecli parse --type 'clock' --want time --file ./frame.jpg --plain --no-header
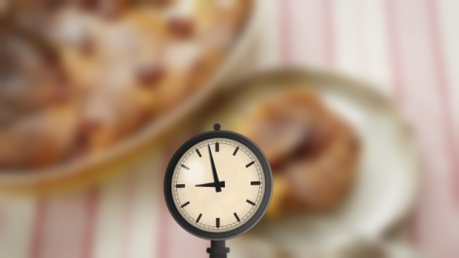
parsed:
8:58
